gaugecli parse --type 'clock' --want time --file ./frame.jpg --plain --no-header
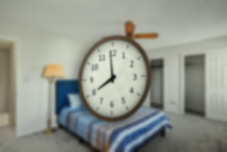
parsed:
7:59
